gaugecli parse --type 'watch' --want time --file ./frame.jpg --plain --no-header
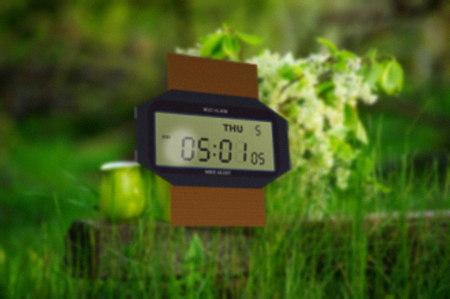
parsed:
5:01
